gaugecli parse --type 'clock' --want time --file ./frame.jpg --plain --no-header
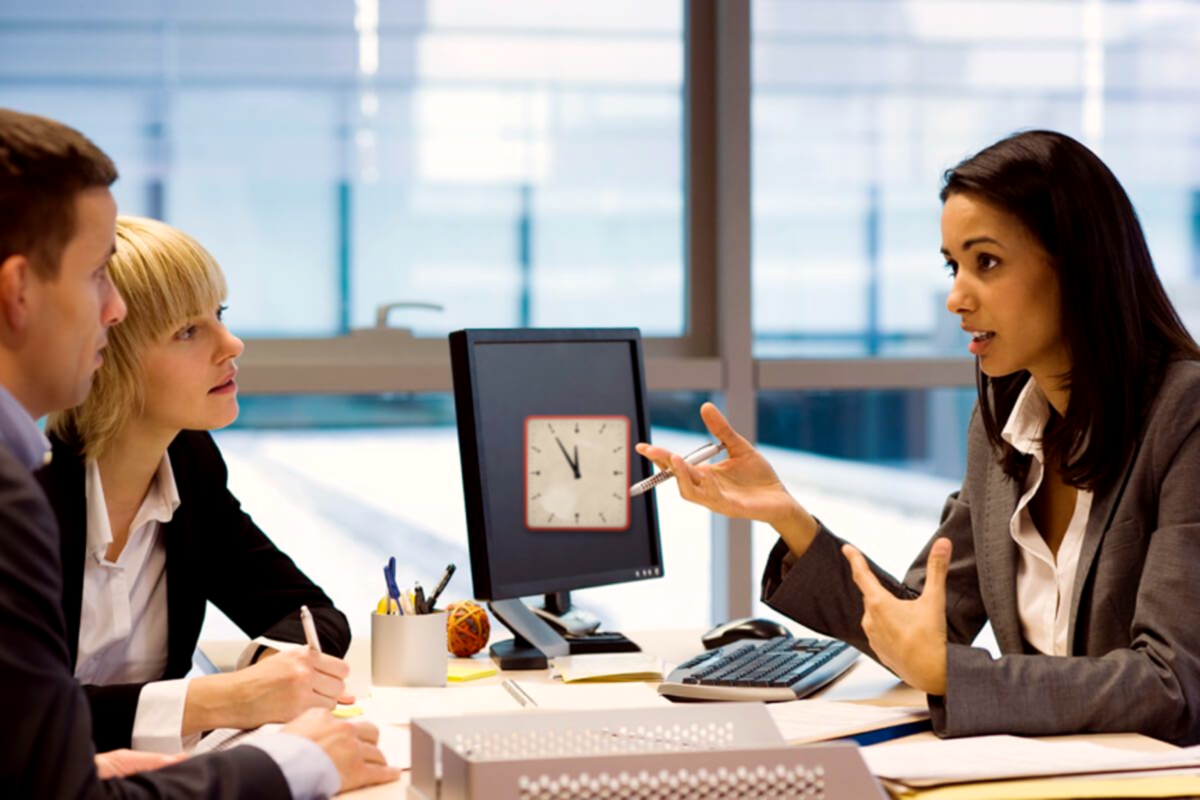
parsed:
11:55
